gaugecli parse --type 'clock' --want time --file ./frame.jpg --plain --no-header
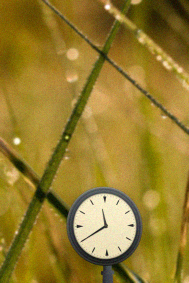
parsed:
11:40
